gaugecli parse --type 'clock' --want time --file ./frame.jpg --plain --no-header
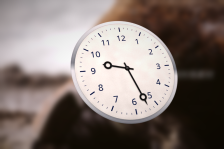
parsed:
9:27
